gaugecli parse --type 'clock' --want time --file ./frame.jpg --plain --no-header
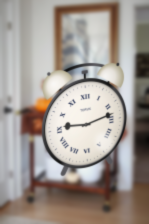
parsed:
9:13
